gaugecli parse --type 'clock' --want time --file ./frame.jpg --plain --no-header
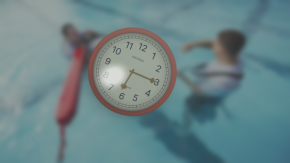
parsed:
6:15
